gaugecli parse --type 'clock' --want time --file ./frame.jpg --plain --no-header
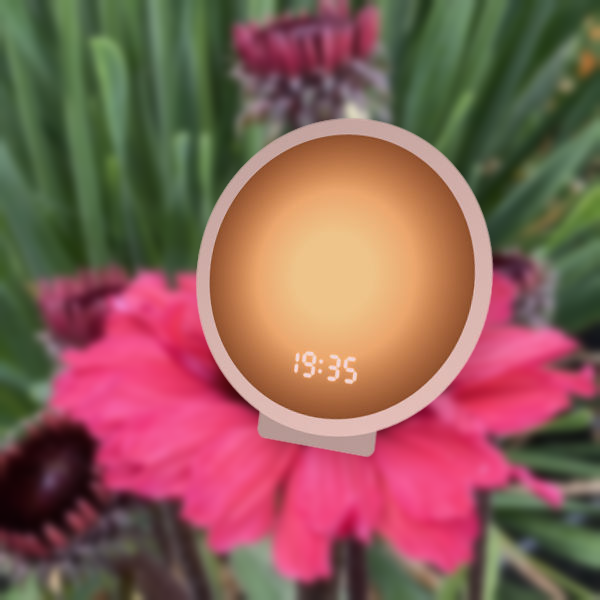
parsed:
19:35
